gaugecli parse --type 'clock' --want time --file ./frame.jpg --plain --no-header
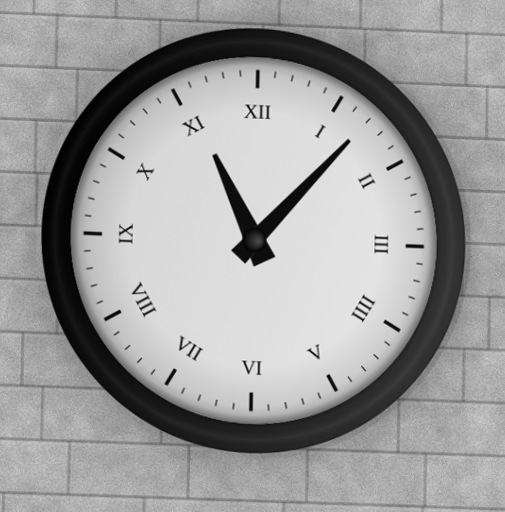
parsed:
11:07
